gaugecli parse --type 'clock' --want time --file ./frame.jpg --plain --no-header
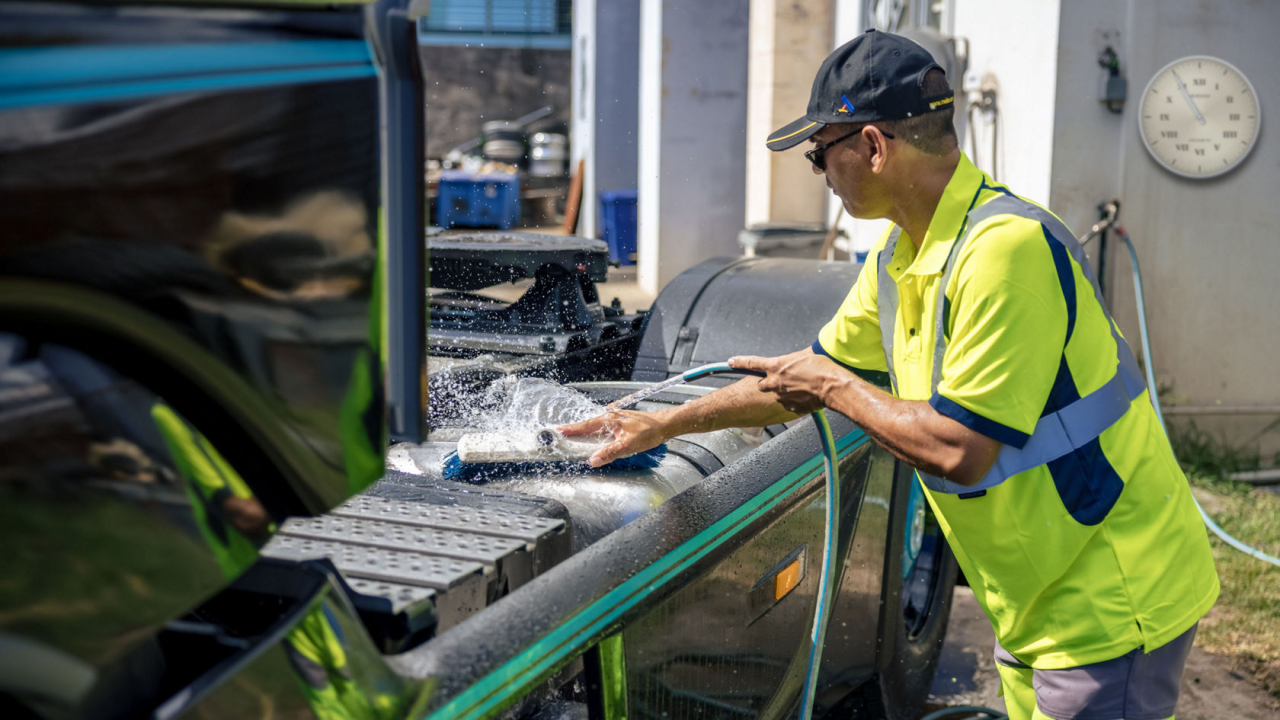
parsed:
10:55
